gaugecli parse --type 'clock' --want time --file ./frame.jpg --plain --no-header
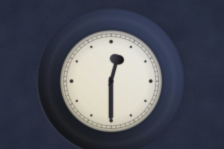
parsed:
12:30
